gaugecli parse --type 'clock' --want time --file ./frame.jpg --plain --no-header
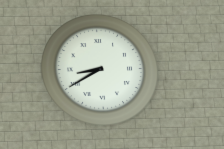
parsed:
8:40
